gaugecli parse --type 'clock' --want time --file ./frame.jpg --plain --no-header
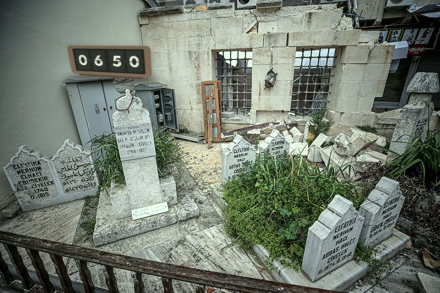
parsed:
6:50
